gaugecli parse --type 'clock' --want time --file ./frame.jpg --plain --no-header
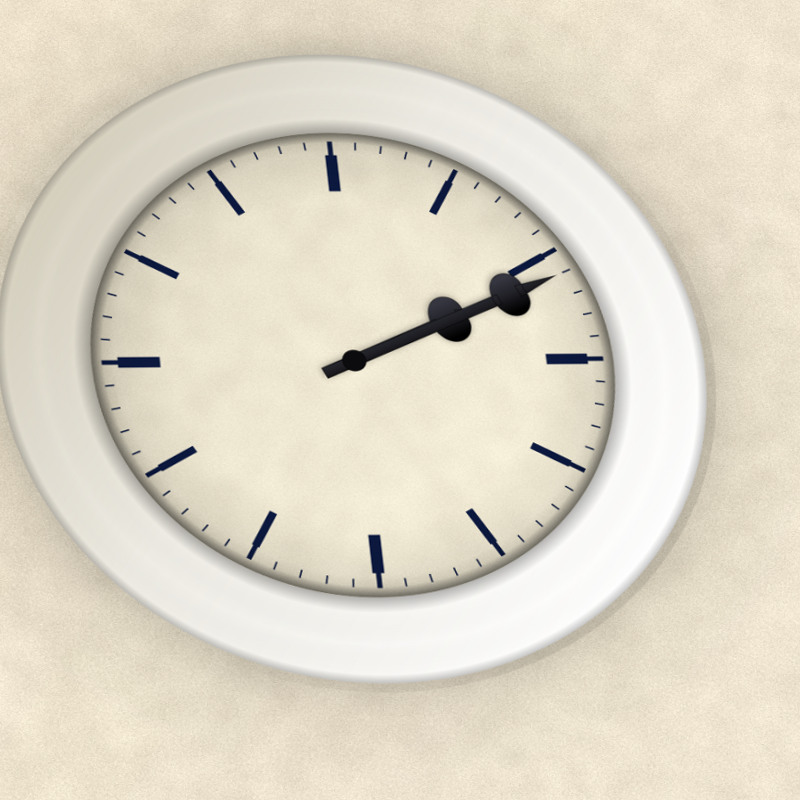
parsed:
2:11
